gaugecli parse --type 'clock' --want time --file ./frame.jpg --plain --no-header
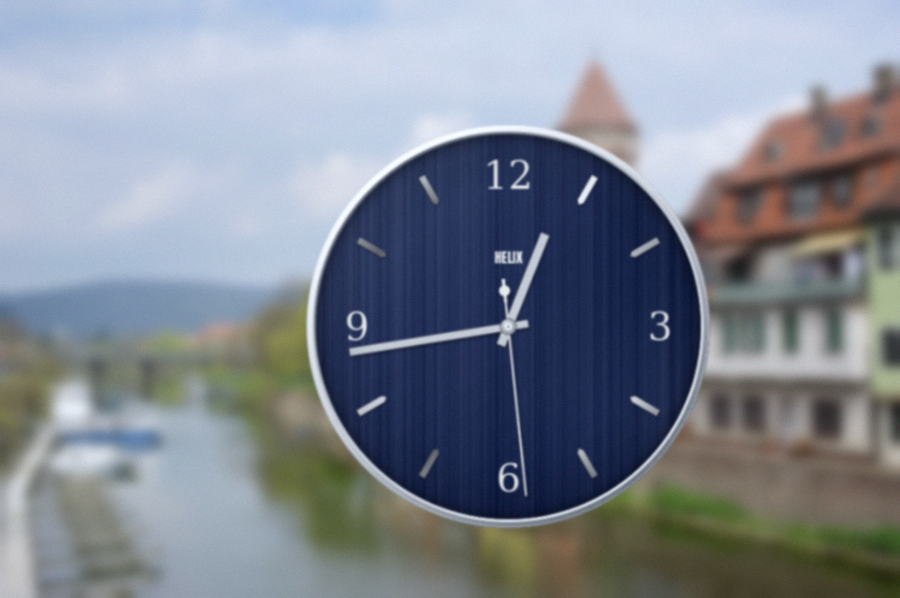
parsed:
12:43:29
